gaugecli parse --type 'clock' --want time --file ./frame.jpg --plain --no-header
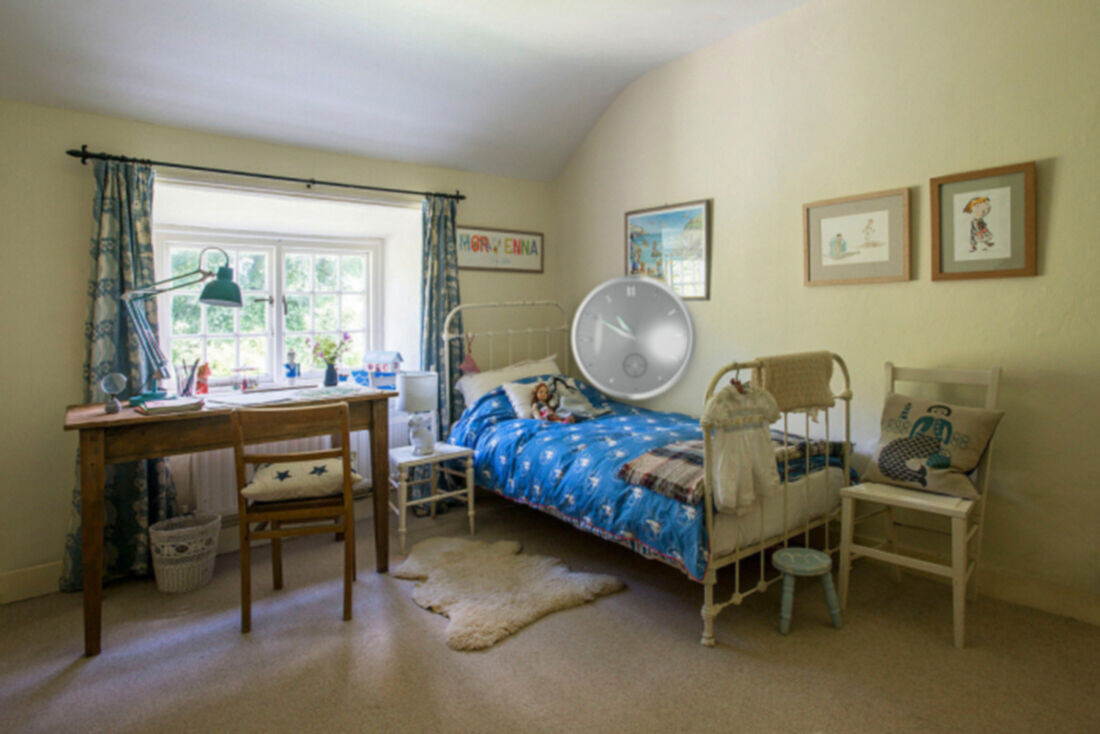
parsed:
10:50
